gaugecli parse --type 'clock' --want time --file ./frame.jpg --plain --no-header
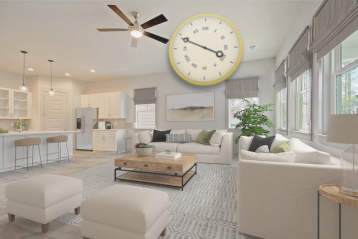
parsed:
3:49
